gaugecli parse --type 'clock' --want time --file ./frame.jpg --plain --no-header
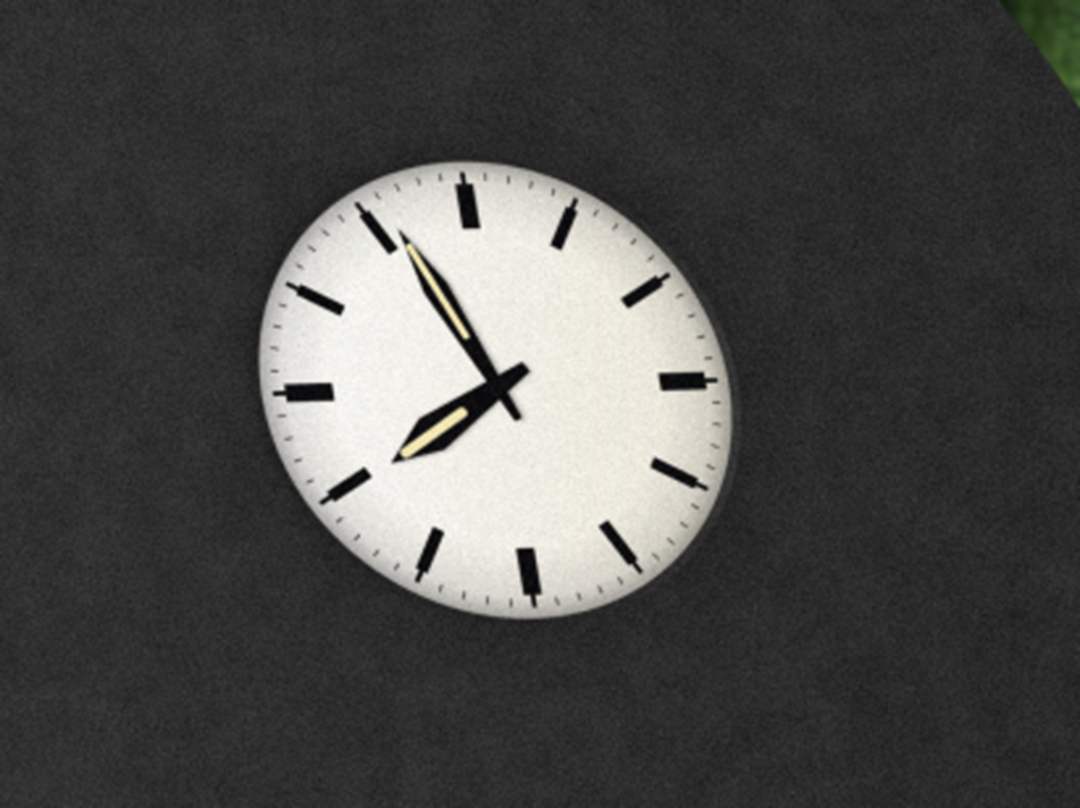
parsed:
7:56
